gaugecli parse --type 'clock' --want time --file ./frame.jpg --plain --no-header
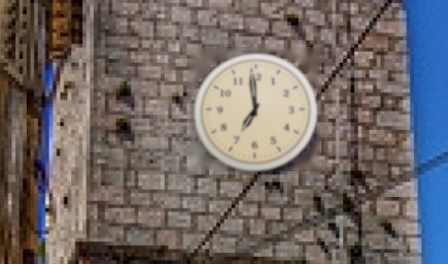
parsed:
6:59
